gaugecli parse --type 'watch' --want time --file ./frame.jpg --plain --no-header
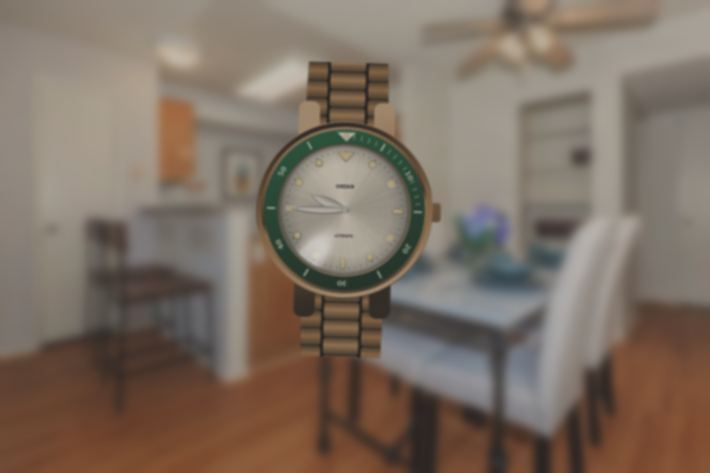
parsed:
9:45
